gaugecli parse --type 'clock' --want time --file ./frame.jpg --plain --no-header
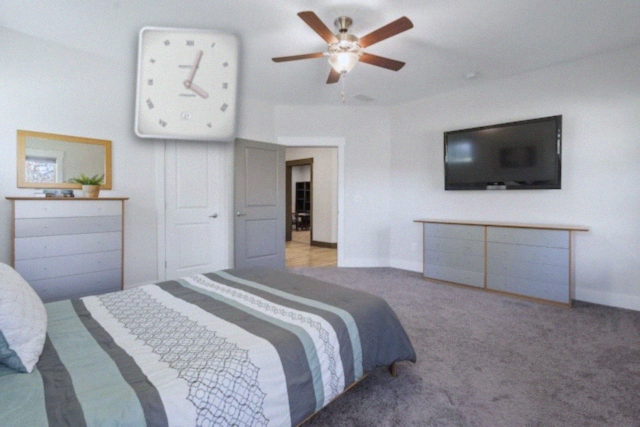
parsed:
4:03
